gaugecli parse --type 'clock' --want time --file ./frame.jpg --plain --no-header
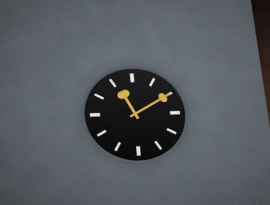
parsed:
11:10
